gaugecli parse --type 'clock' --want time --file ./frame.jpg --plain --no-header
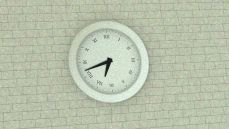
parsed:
6:42
